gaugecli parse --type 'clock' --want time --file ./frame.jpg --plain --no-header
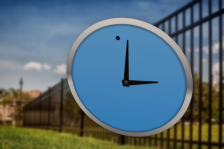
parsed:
3:02
